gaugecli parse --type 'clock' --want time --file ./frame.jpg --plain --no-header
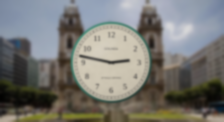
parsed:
2:47
